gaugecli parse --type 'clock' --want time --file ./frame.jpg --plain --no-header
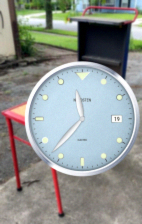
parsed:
11:37
